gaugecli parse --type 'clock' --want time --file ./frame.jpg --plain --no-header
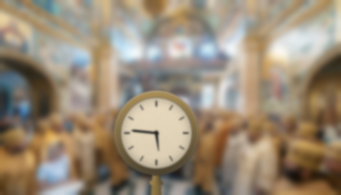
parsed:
5:46
